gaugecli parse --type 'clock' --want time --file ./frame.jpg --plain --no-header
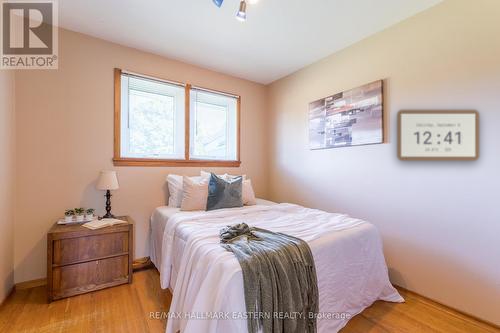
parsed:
12:41
